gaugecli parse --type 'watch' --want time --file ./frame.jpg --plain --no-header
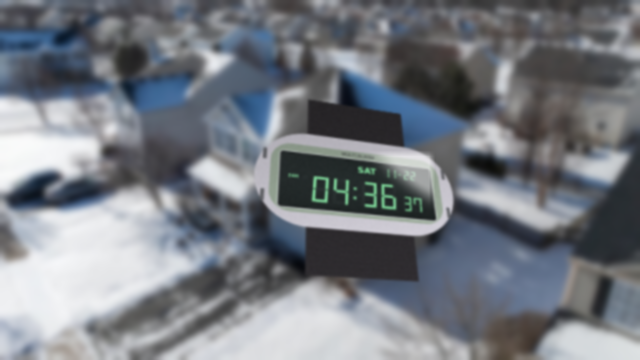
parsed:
4:36:37
